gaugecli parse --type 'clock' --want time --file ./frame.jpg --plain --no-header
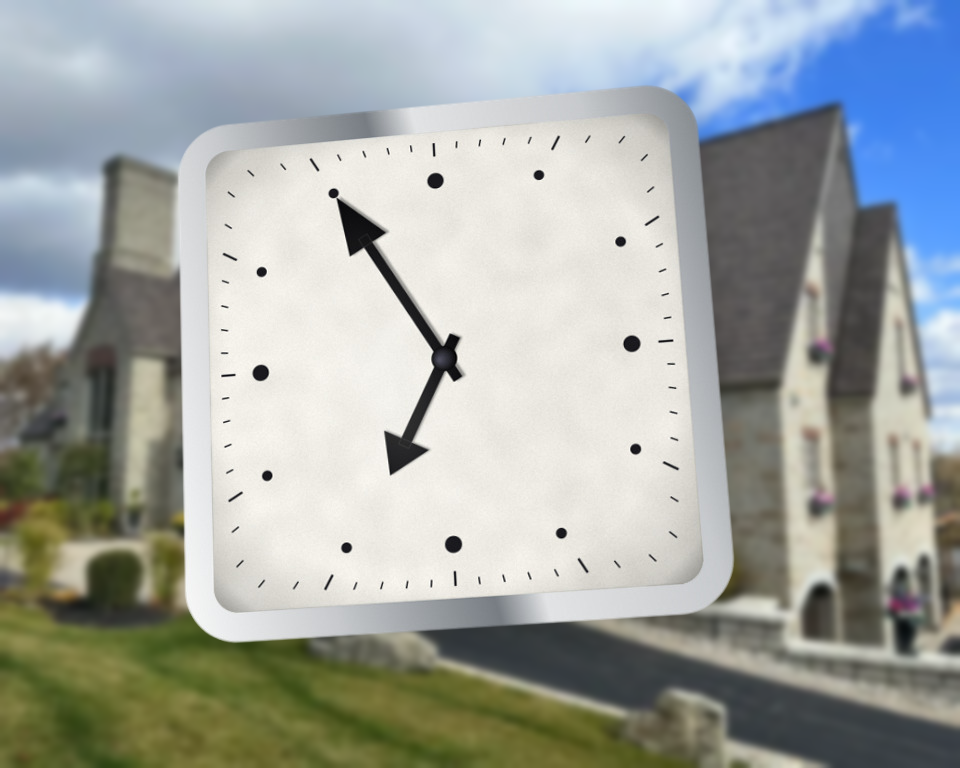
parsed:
6:55
